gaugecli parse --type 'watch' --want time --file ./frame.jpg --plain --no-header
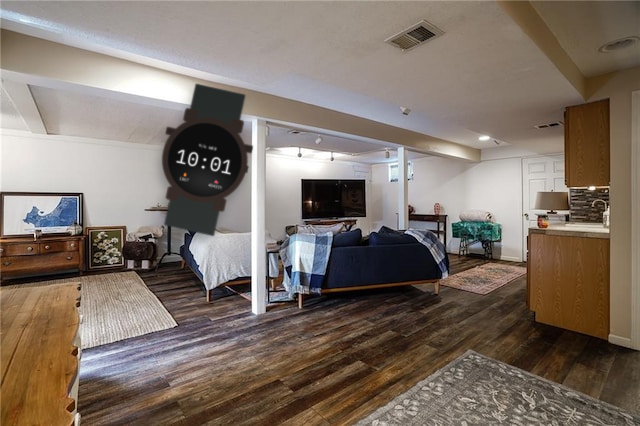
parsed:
10:01
